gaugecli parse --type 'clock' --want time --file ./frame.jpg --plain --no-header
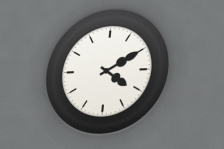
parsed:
4:10
